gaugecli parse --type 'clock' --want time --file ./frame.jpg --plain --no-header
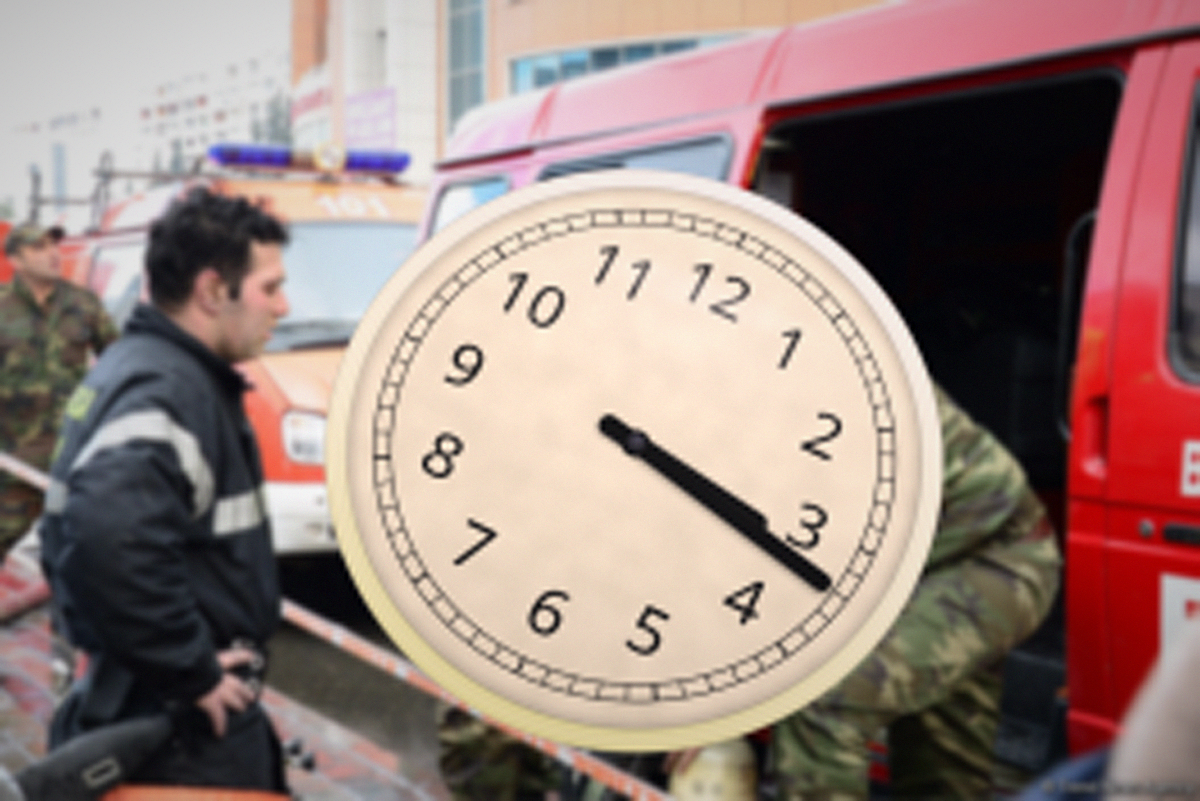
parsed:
3:17
